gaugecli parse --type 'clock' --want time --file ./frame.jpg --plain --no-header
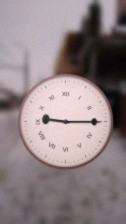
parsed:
9:15
